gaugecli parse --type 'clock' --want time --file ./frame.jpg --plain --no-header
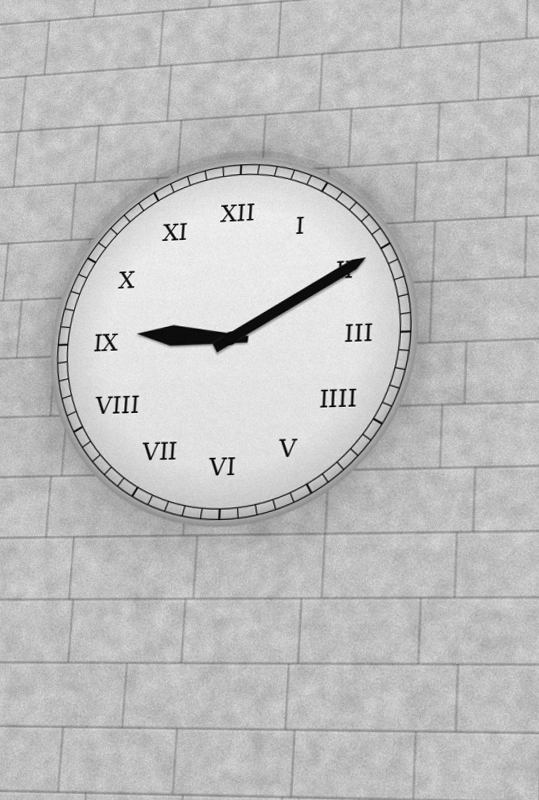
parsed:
9:10
